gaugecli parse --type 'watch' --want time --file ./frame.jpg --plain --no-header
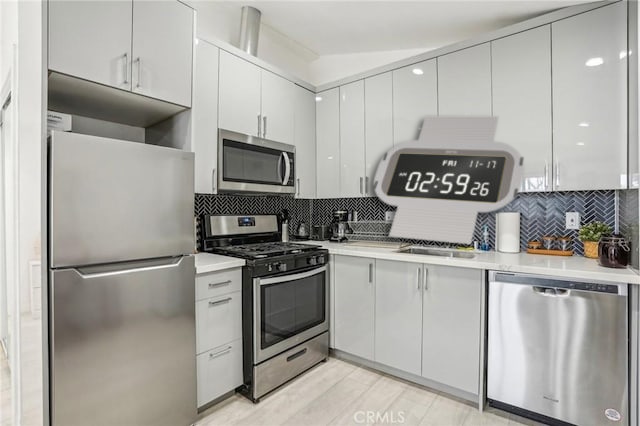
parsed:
2:59:26
